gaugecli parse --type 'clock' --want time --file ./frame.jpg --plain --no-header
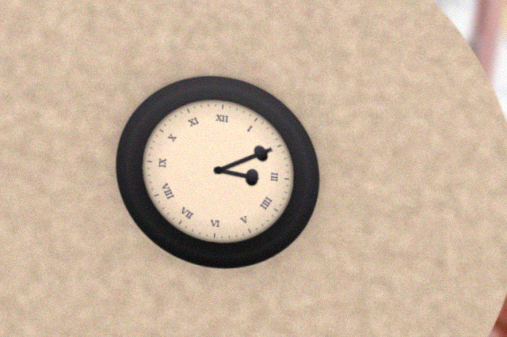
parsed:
3:10
